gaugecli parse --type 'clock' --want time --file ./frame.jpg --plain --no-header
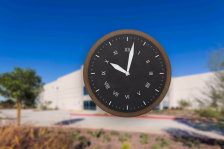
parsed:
10:02
